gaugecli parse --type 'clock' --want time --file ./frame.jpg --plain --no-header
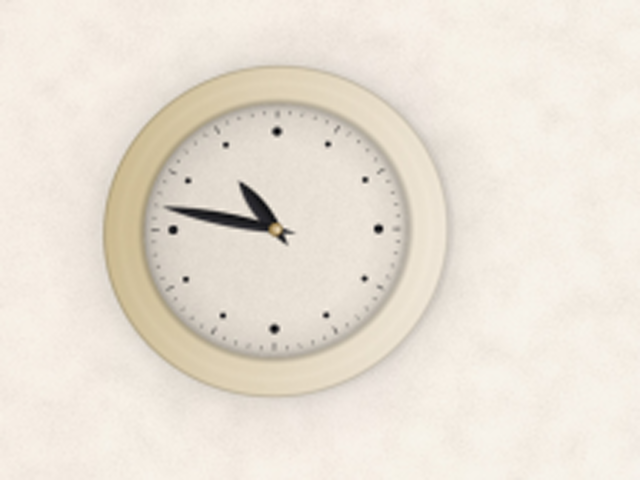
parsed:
10:47
